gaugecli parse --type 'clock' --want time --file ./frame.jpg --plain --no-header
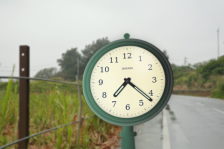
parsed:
7:22
